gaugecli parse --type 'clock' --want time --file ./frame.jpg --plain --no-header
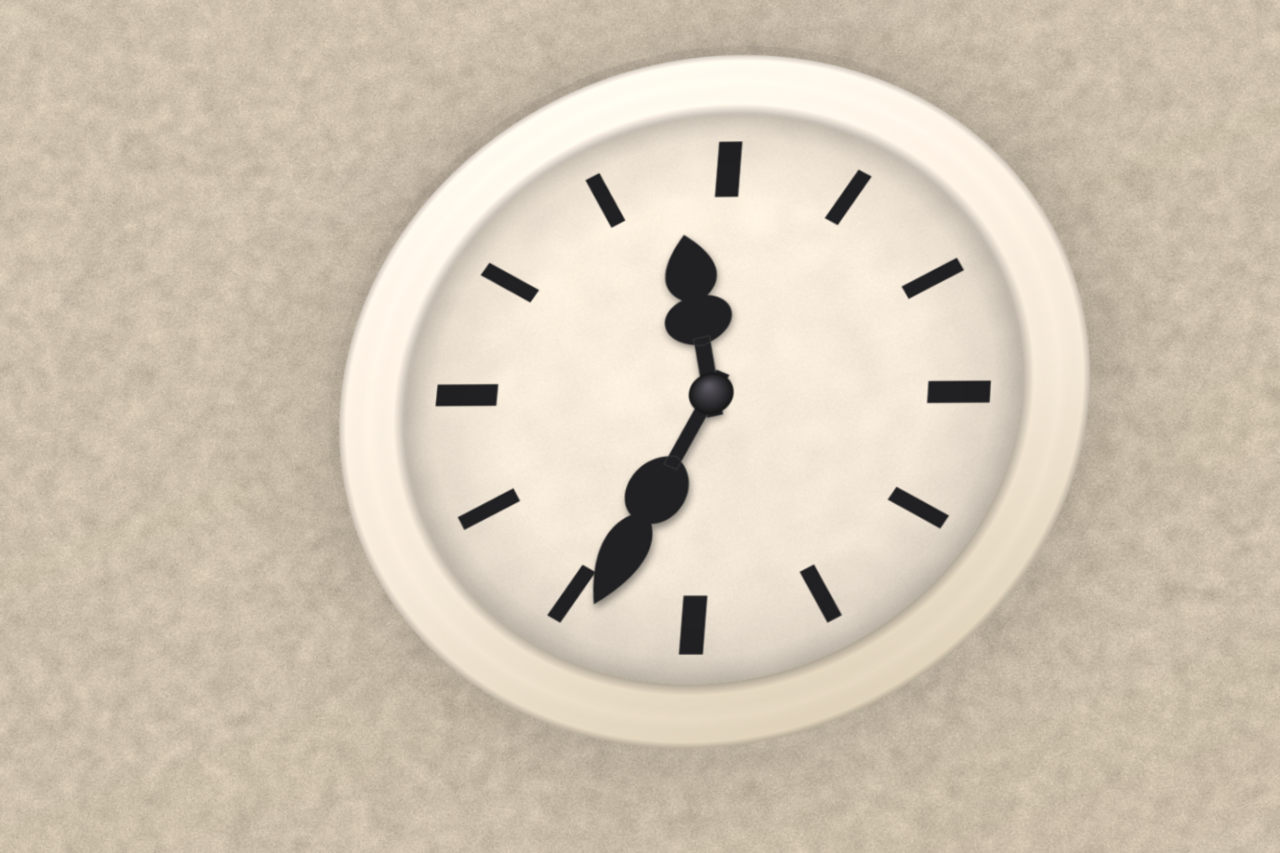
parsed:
11:34
